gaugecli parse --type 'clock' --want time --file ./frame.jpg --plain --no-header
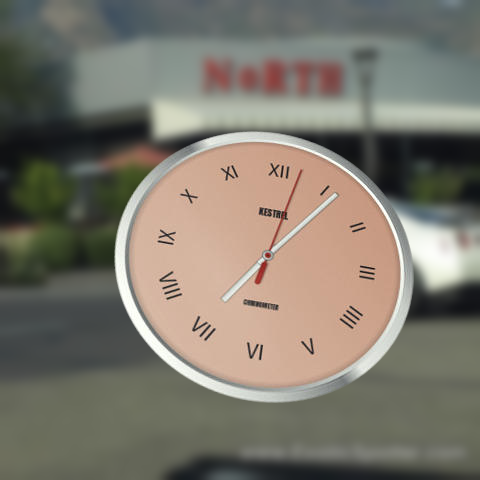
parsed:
7:06:02
